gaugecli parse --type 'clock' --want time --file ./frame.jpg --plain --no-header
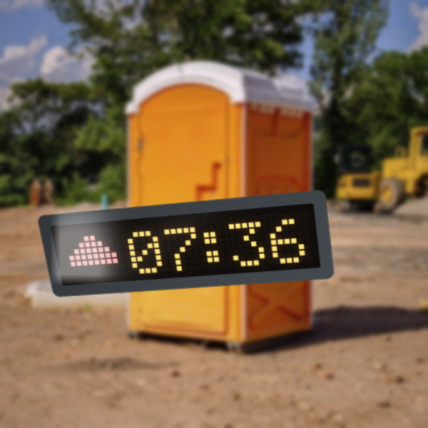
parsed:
7:36
